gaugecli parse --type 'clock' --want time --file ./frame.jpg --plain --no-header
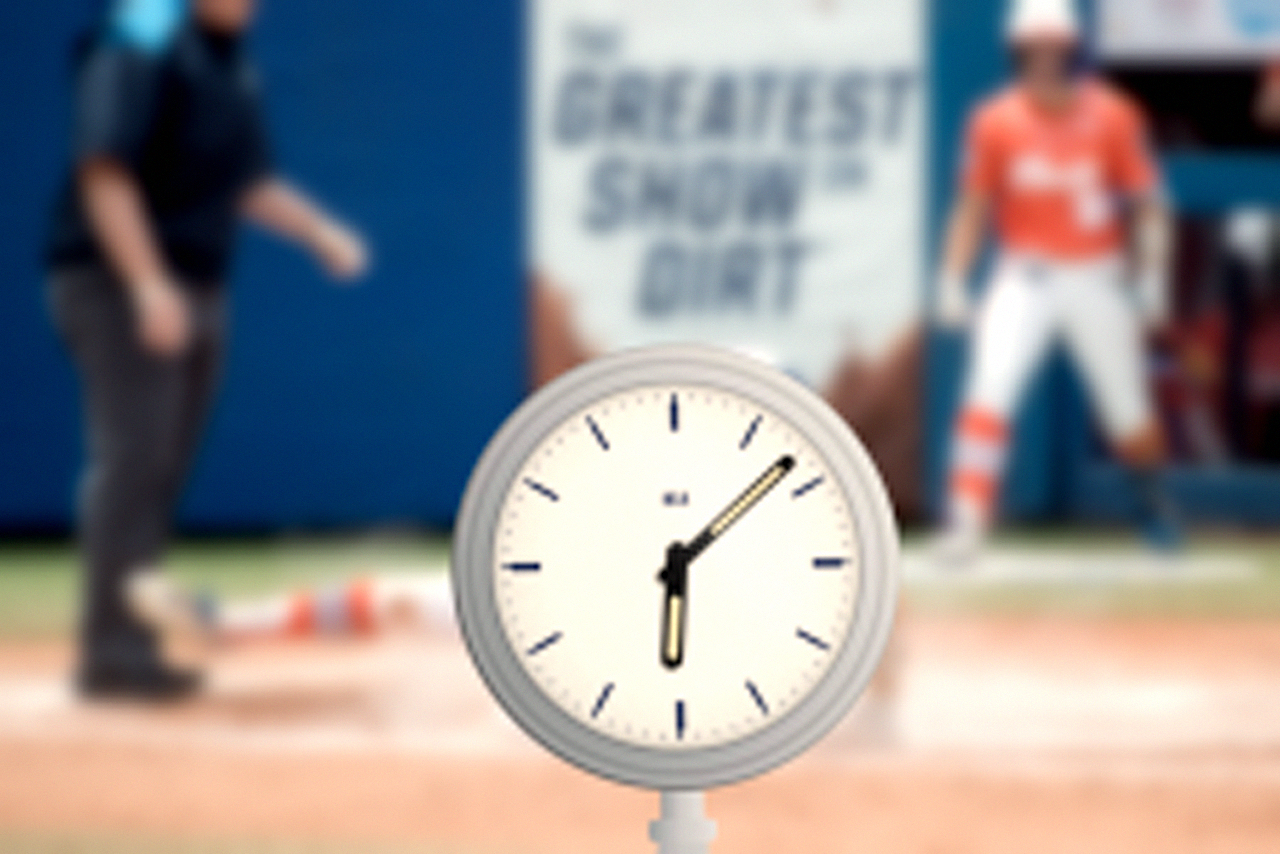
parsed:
6:08
